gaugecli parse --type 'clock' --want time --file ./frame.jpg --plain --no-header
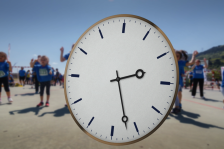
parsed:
2:27
